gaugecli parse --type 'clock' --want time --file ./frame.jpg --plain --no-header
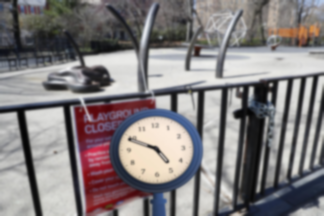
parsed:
4:49
